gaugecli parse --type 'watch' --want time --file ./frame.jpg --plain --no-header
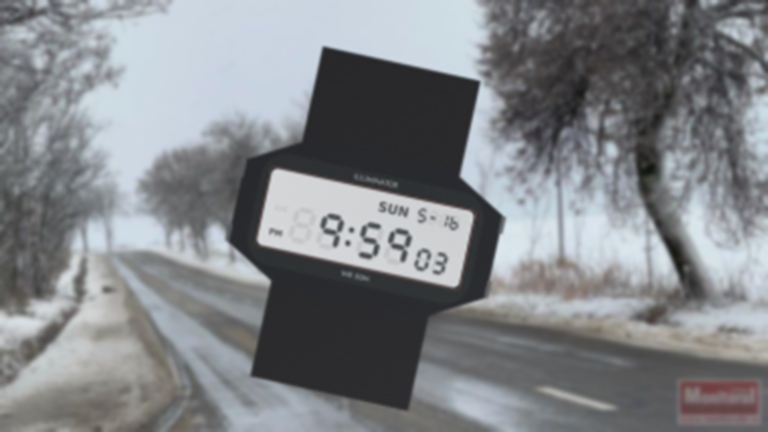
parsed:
9:59:03
